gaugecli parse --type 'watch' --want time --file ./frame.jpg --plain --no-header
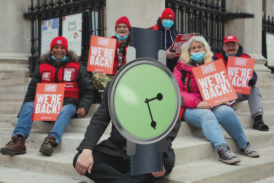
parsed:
2:27
